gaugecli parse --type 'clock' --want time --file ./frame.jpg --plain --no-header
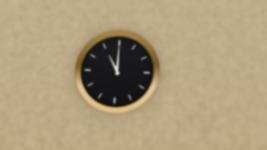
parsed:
11:00
